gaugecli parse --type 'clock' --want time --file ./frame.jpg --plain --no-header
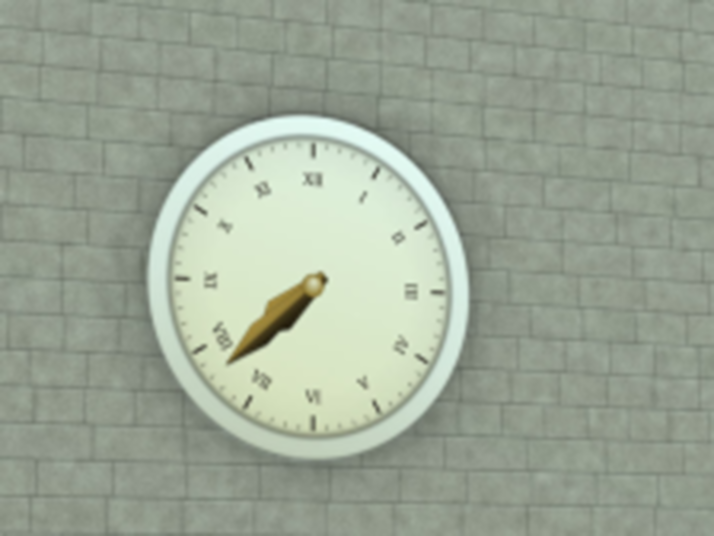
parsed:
7:38
